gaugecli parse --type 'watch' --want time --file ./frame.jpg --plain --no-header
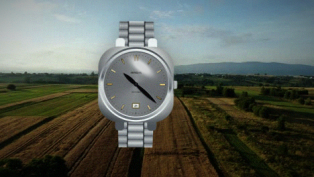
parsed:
10:22
